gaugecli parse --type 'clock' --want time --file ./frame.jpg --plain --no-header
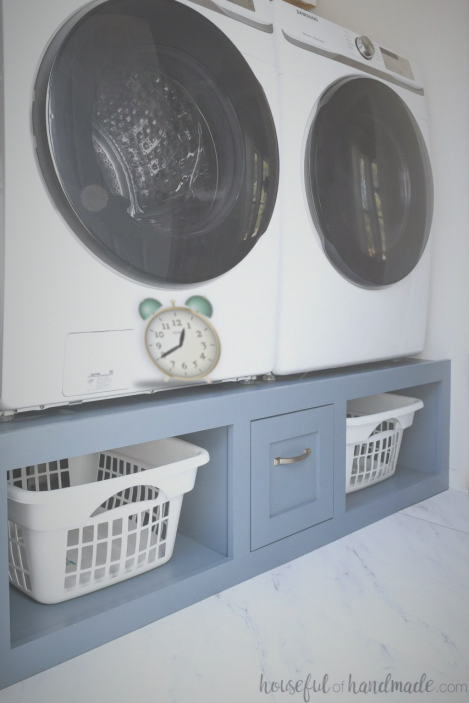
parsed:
12:40
